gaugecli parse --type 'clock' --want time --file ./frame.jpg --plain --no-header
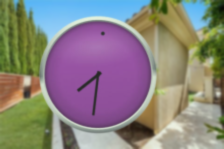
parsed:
7:30
